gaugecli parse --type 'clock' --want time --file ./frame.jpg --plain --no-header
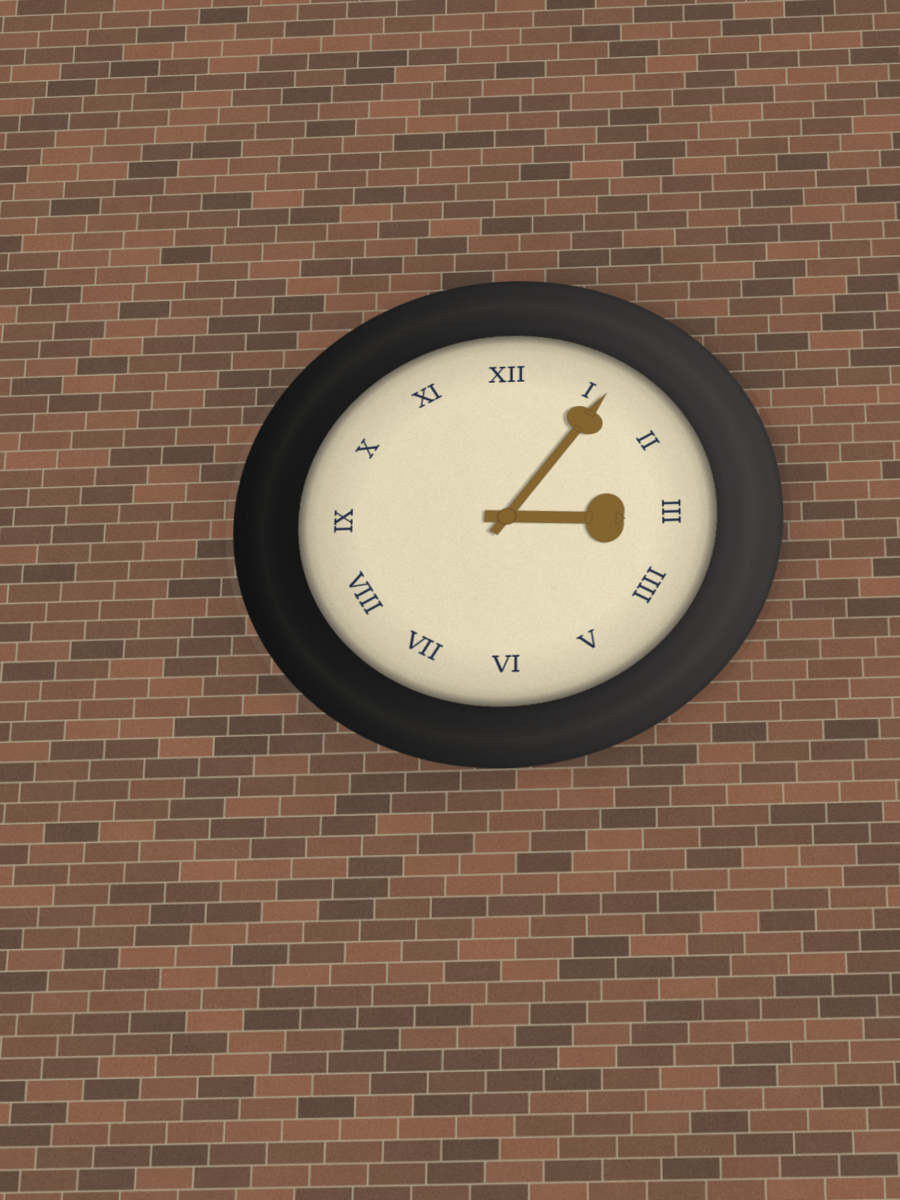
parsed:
3:06
